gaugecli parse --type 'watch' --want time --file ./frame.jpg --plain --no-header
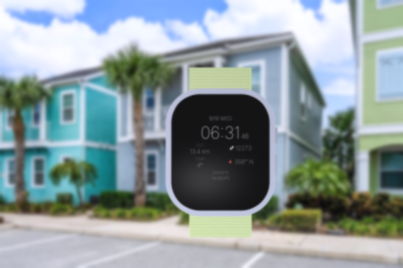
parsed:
6:31
